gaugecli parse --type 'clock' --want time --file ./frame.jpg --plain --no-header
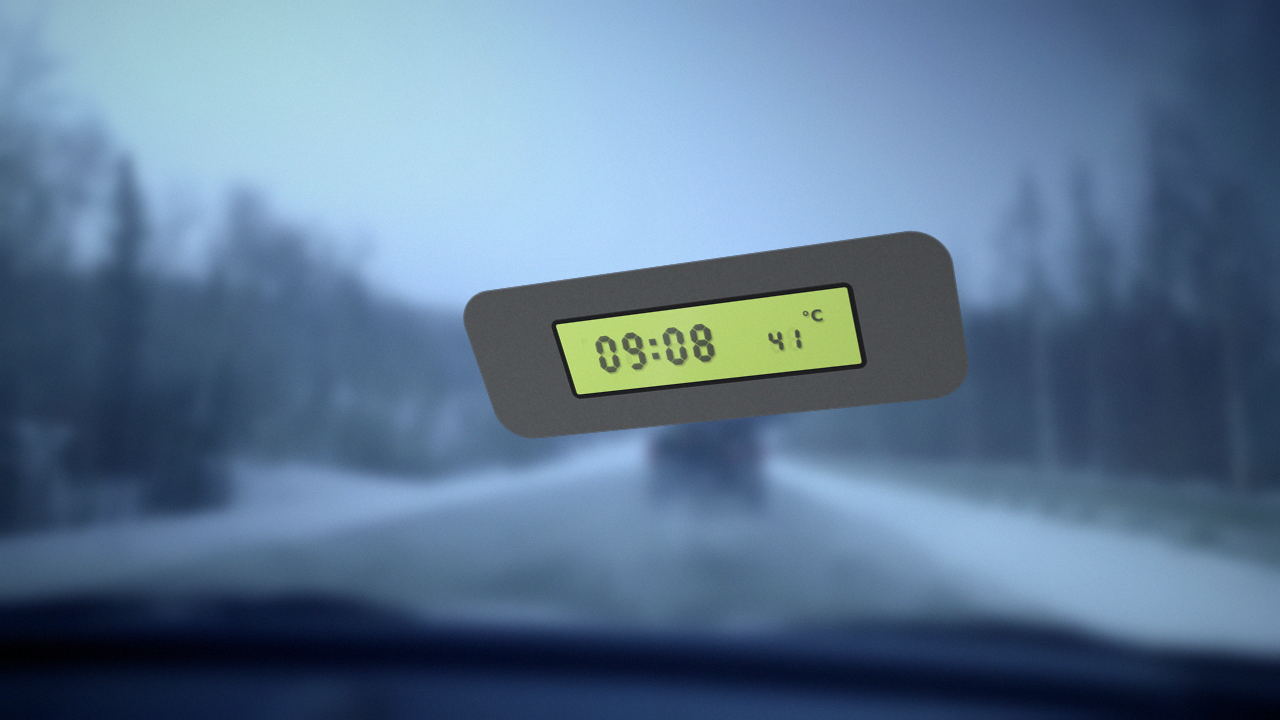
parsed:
9:08
